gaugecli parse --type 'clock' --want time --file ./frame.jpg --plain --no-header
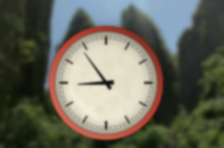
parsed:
8:54
